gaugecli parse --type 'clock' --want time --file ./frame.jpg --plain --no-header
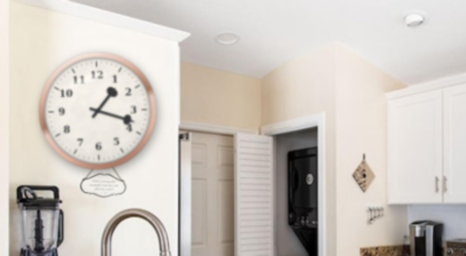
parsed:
1:18
